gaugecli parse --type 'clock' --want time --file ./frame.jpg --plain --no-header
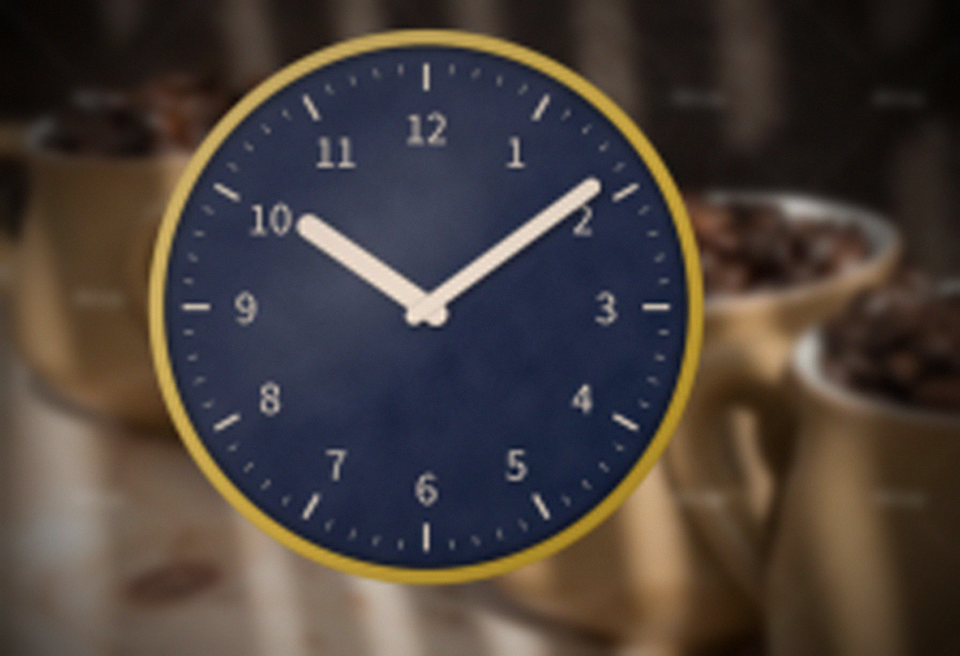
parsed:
10:09
